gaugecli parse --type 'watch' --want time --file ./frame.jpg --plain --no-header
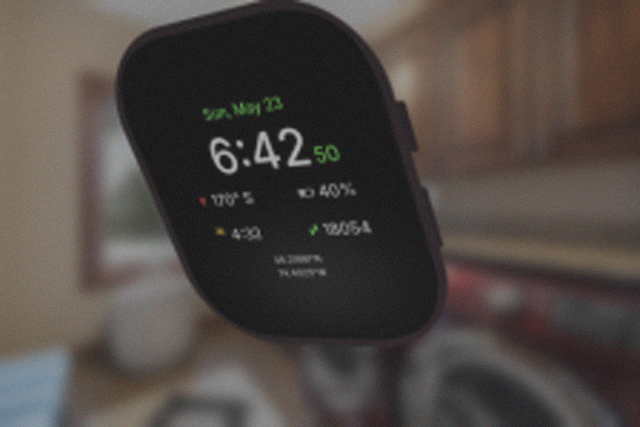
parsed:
6:42
